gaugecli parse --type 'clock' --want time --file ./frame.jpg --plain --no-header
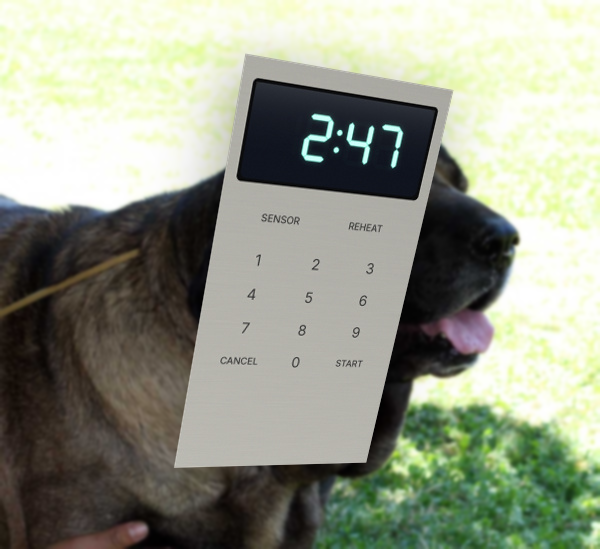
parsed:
2:47
